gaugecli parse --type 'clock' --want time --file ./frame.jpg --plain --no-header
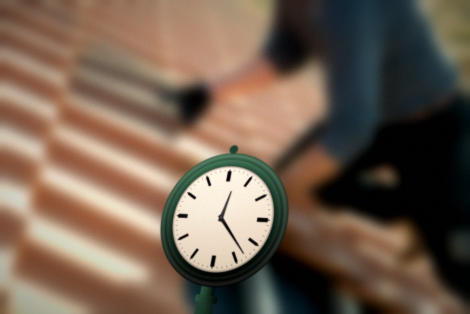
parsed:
12:23
